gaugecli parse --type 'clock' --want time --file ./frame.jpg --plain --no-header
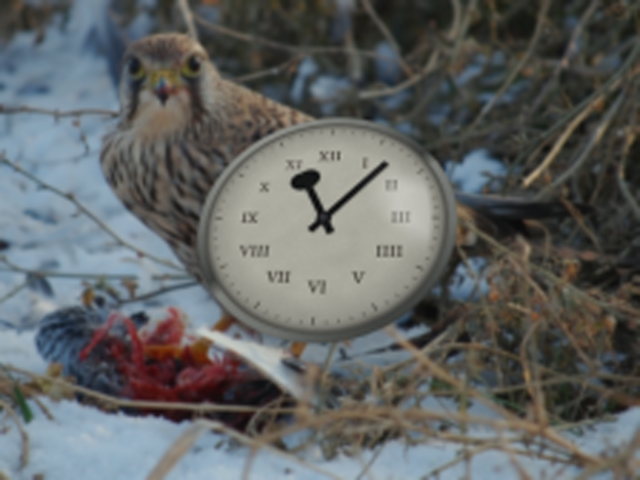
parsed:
11:07
